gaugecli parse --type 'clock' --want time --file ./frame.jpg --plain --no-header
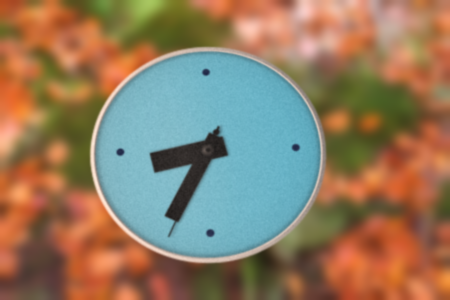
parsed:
8:34:34
